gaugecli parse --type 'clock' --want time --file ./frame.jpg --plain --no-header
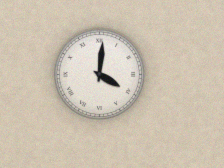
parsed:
4:01
